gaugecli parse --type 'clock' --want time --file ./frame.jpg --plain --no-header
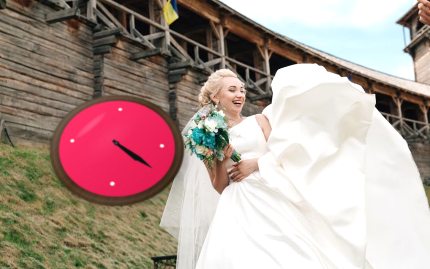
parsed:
4:21
